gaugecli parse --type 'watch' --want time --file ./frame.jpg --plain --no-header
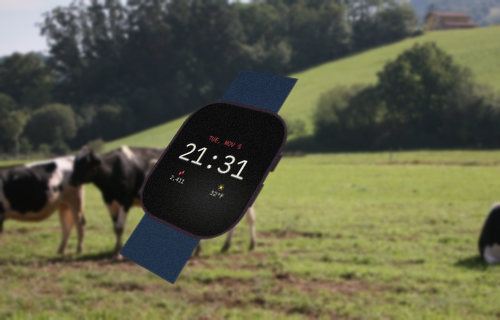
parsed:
21:31
